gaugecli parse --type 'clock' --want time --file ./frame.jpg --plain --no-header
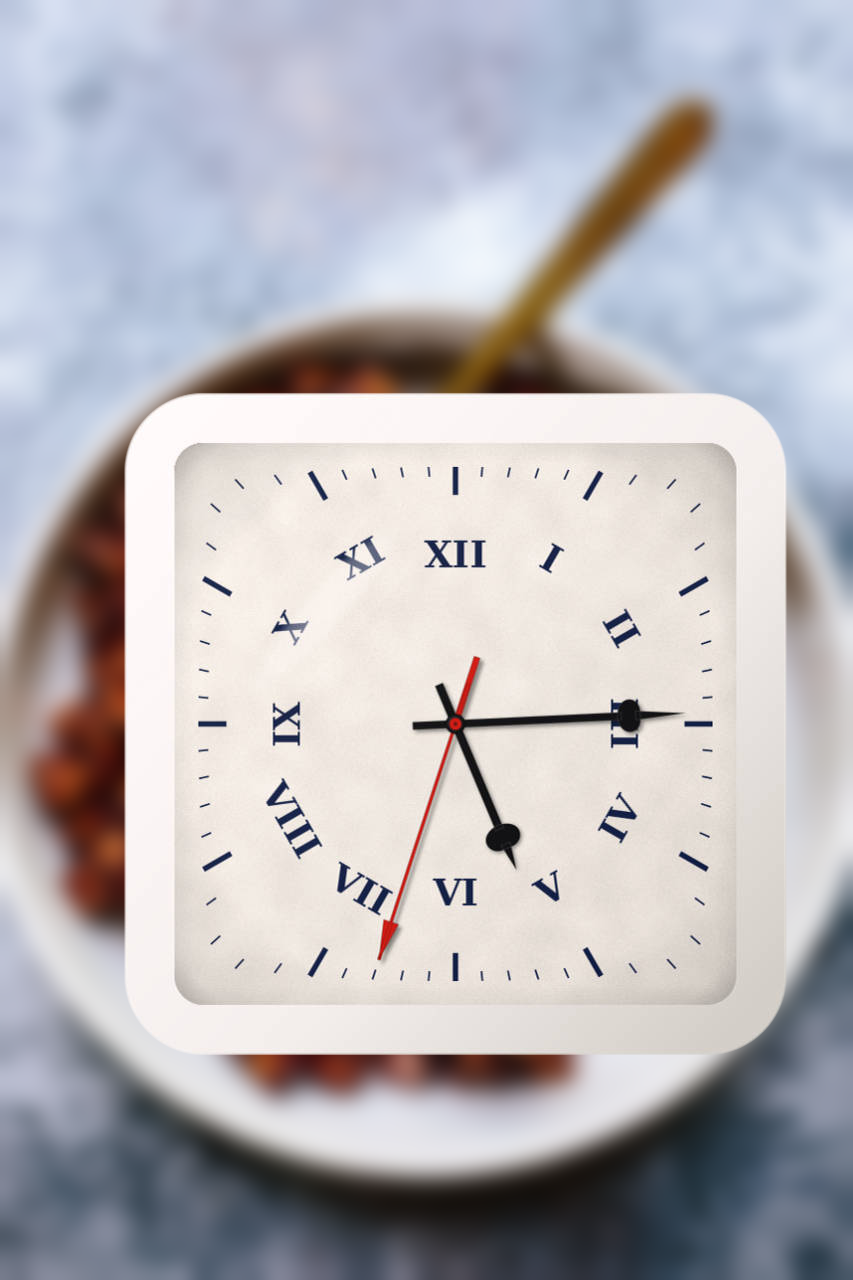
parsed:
5:14:33
